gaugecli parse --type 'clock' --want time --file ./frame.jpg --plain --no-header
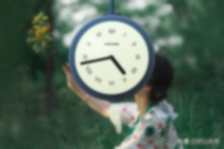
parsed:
4:43
